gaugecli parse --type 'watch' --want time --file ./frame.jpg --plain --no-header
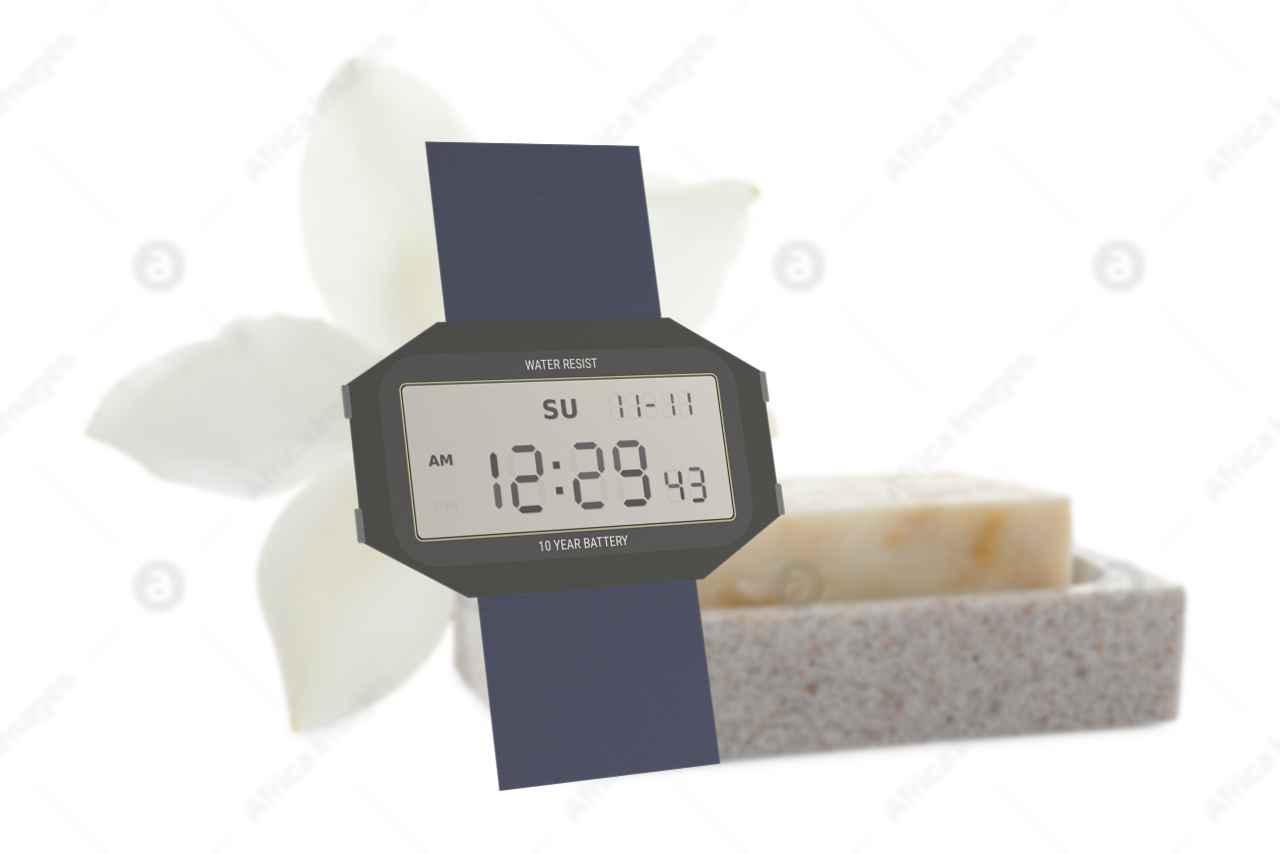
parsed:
12:29:43
